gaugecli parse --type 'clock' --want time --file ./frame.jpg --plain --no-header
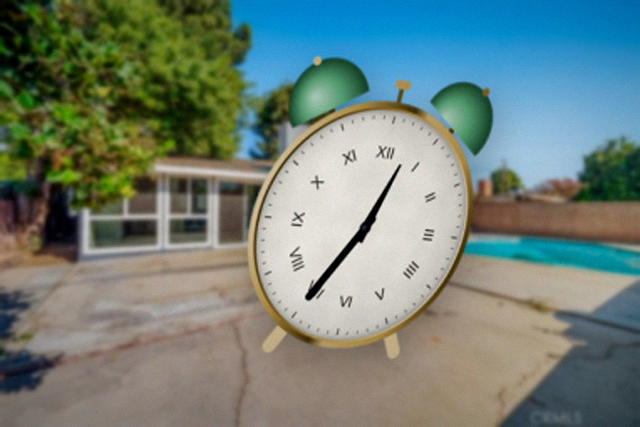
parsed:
12:35
